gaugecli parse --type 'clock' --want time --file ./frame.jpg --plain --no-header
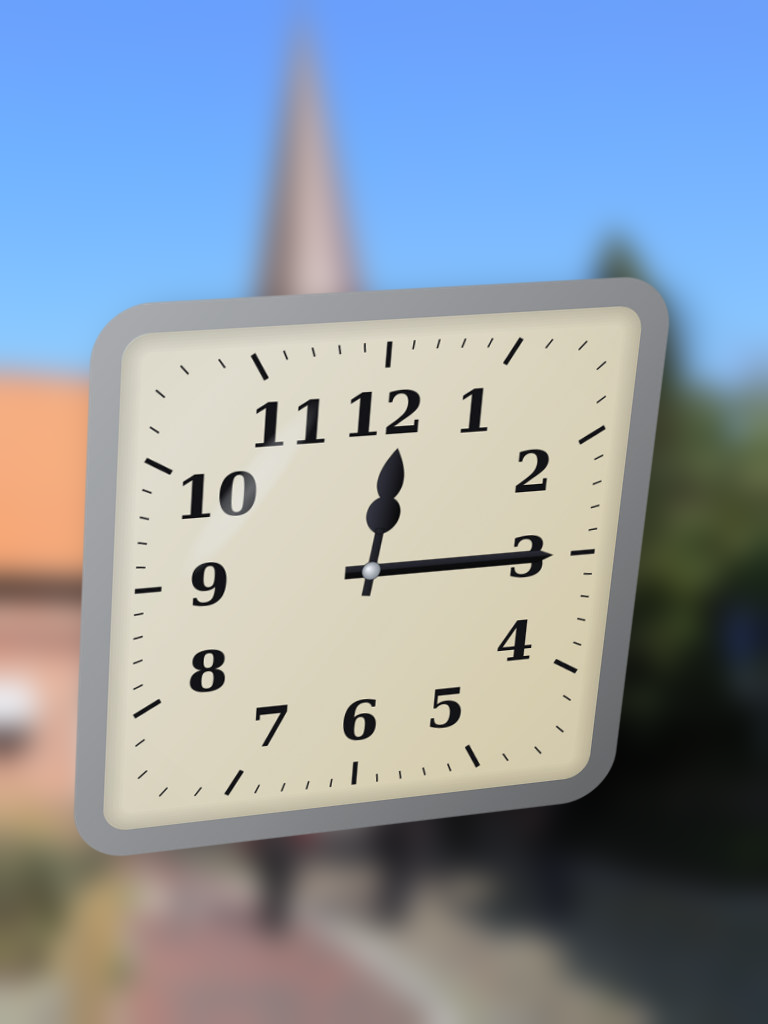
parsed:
12:15
